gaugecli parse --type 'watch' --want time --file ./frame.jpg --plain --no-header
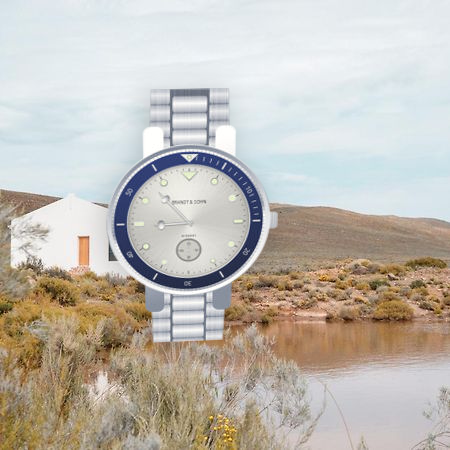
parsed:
8:53
